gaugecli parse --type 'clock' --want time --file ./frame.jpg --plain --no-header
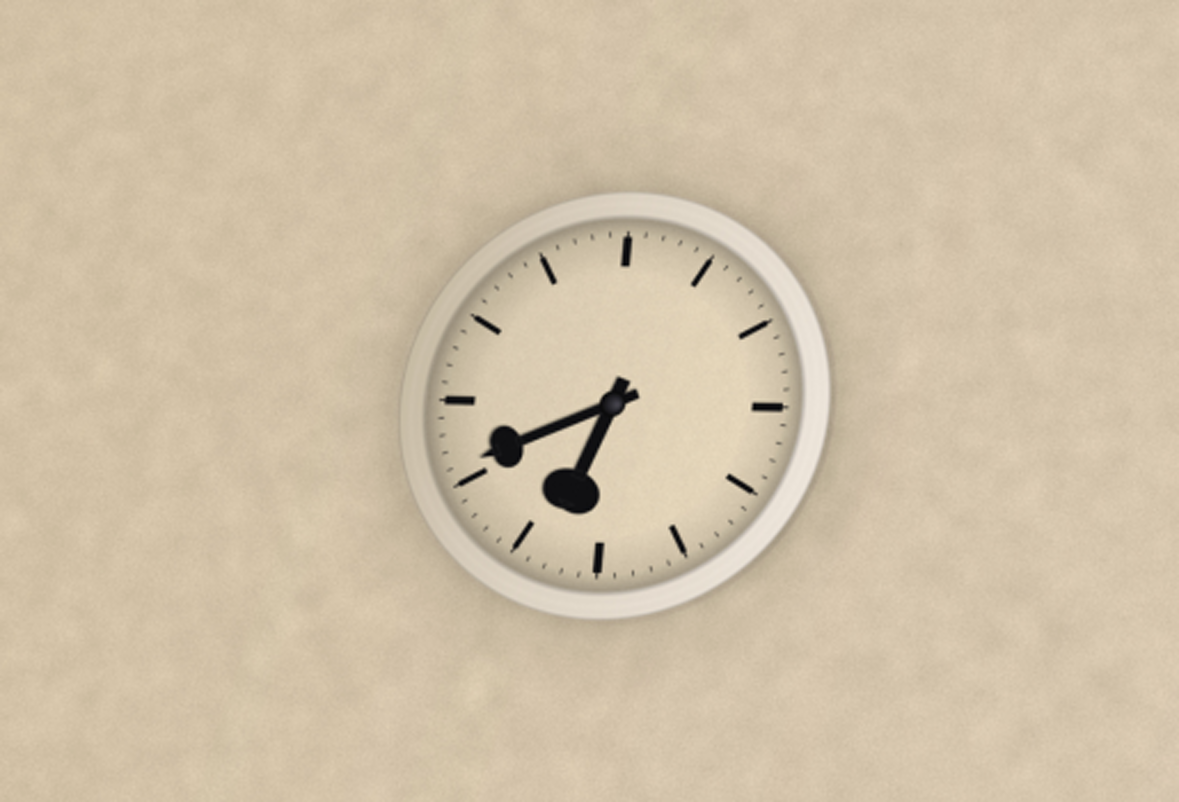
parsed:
6:41
